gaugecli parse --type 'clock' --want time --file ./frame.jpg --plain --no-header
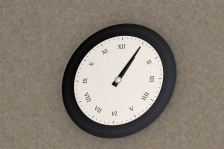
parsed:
1:05
